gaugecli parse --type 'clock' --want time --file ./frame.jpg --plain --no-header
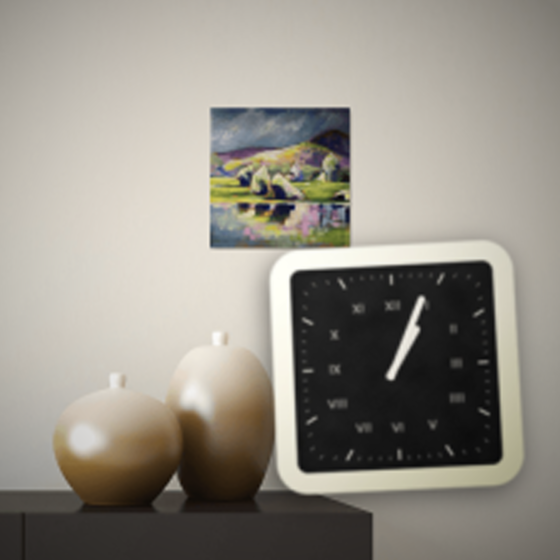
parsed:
1:04
